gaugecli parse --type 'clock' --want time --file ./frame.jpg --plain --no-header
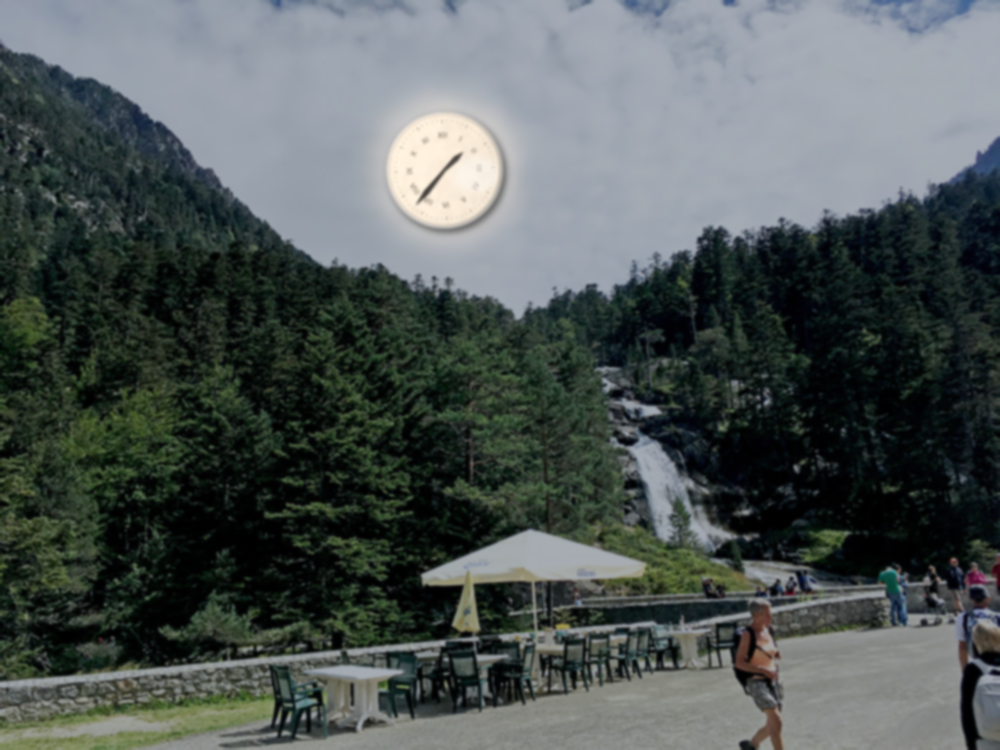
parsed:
1:37
